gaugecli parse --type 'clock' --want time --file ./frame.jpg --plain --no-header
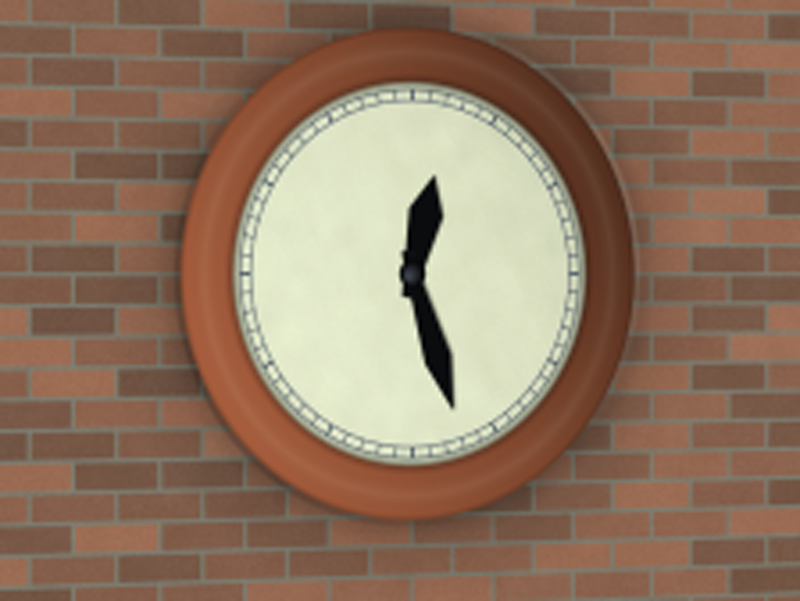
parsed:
12:27
